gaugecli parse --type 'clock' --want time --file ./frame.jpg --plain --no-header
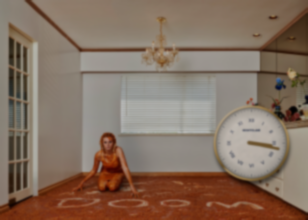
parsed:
3:17
